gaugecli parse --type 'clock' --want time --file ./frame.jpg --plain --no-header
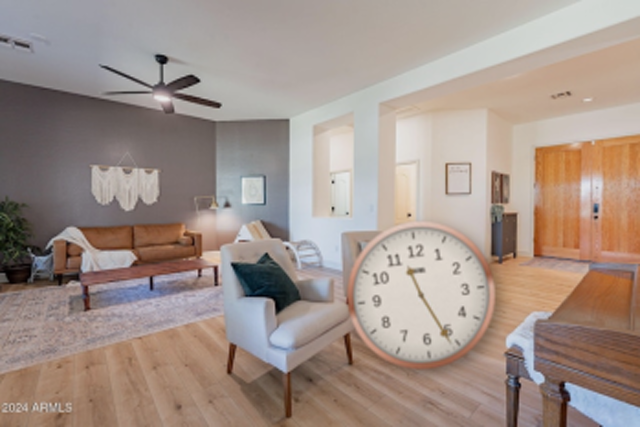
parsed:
11:26
